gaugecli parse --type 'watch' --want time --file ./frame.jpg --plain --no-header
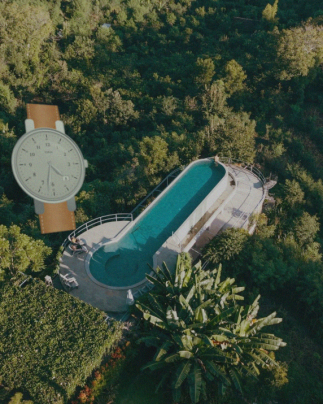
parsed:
4:32
